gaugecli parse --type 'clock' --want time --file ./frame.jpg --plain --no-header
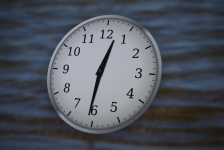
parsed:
12:31
